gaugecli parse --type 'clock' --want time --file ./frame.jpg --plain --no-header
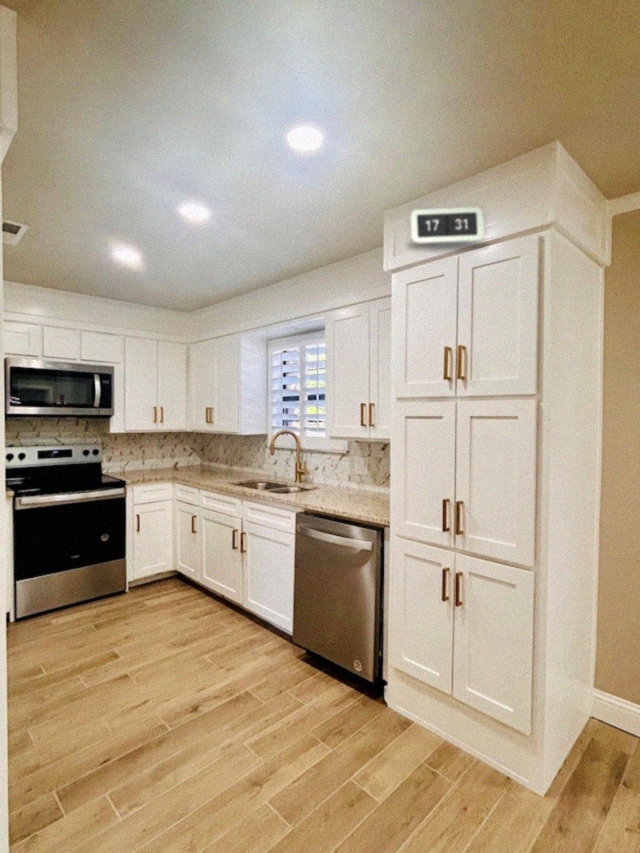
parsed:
17:31
